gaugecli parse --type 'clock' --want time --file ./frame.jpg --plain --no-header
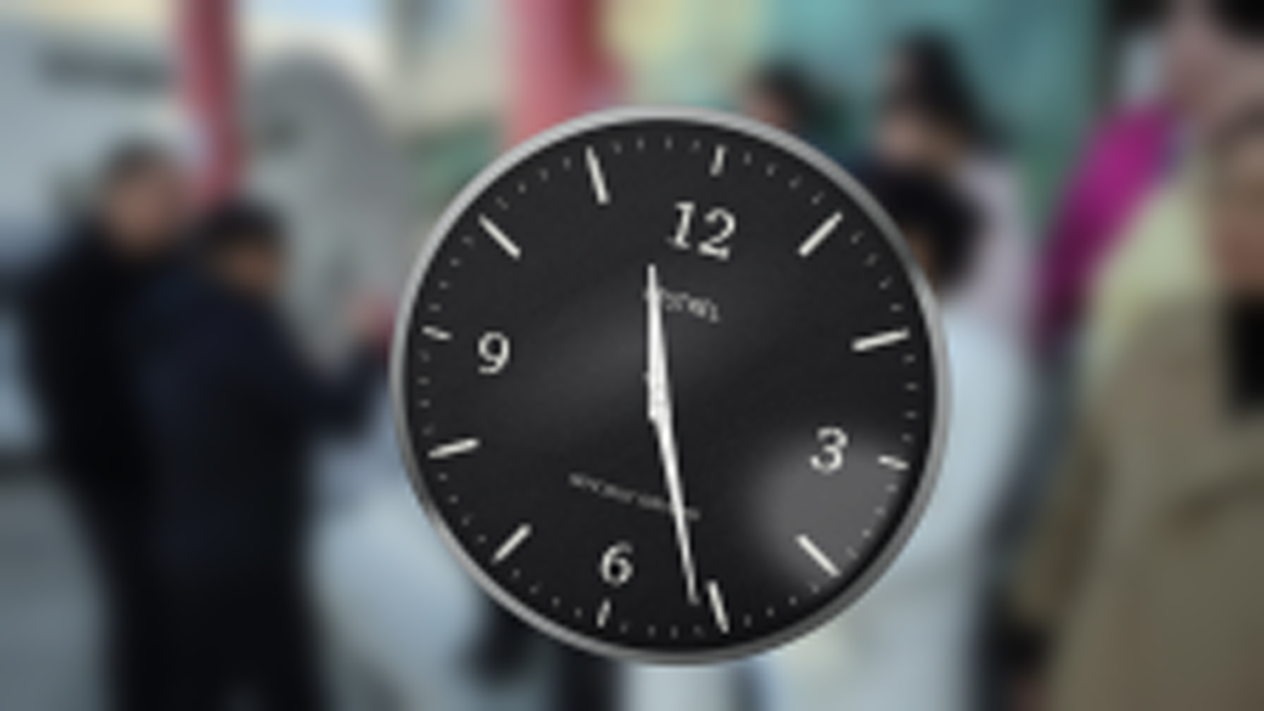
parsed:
11:26
